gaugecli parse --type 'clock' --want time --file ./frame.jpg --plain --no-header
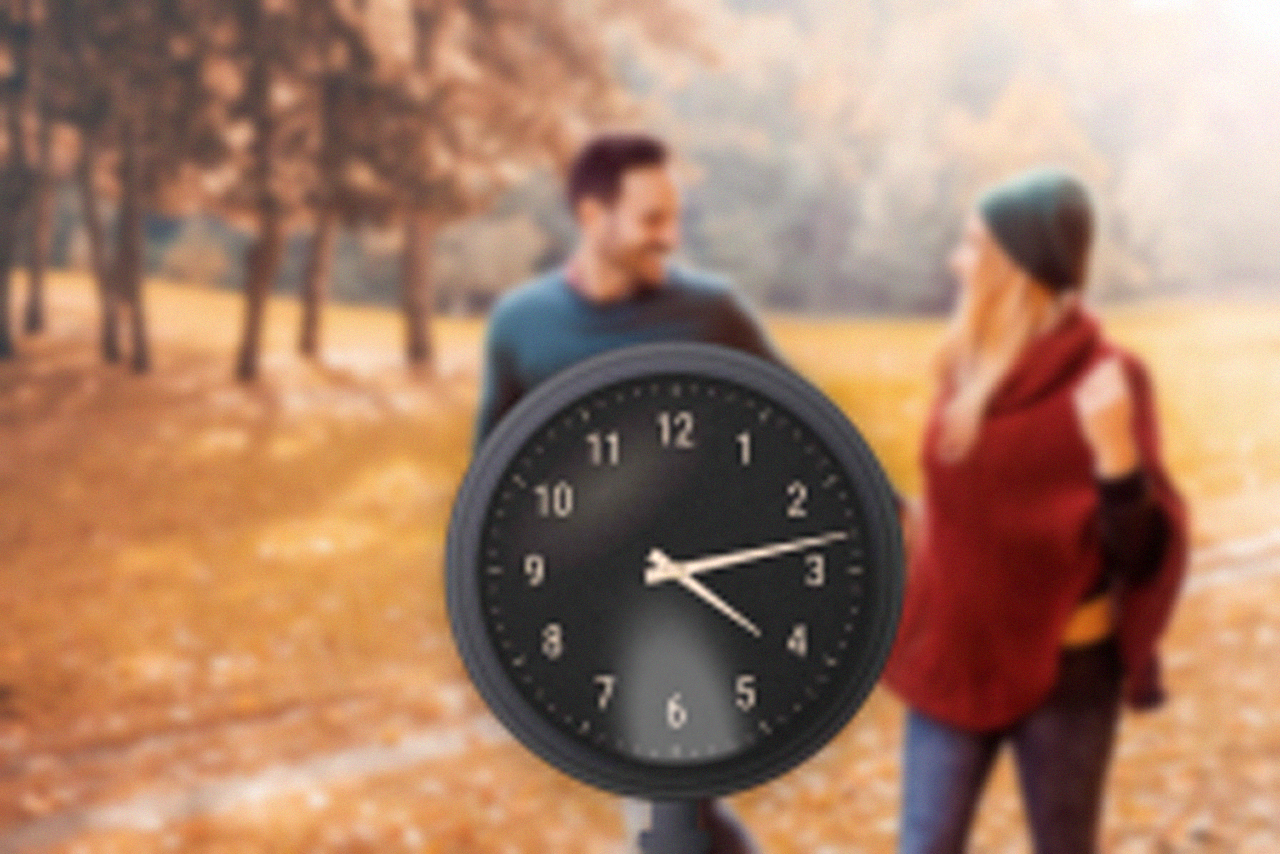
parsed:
4:13
